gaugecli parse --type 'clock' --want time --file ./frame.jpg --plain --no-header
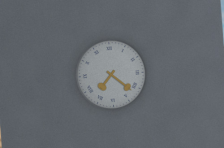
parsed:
7:22
